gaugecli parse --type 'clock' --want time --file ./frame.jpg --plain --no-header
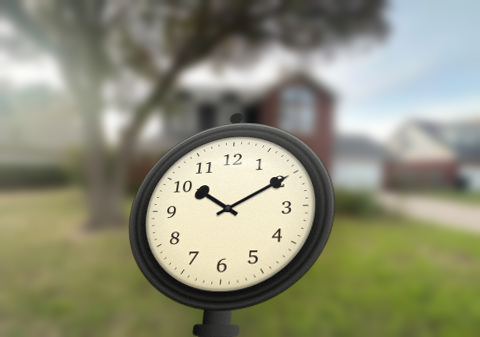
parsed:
10:10
